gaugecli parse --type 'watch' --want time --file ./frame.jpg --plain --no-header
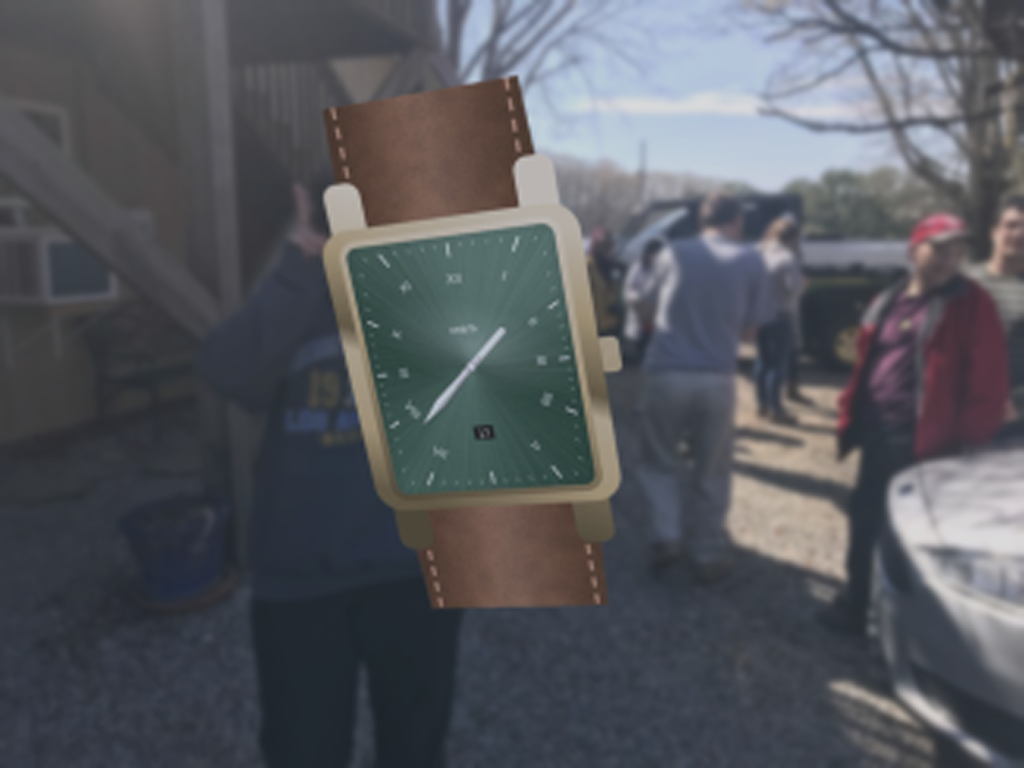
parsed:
1:38
